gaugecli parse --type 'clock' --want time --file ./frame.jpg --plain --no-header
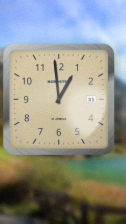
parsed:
12:59
